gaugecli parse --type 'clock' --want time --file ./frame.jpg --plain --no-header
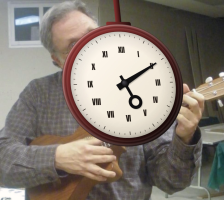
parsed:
5:10
